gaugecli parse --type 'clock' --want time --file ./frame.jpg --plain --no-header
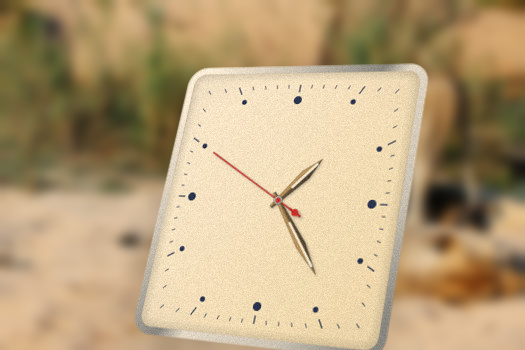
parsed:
1:23:50
